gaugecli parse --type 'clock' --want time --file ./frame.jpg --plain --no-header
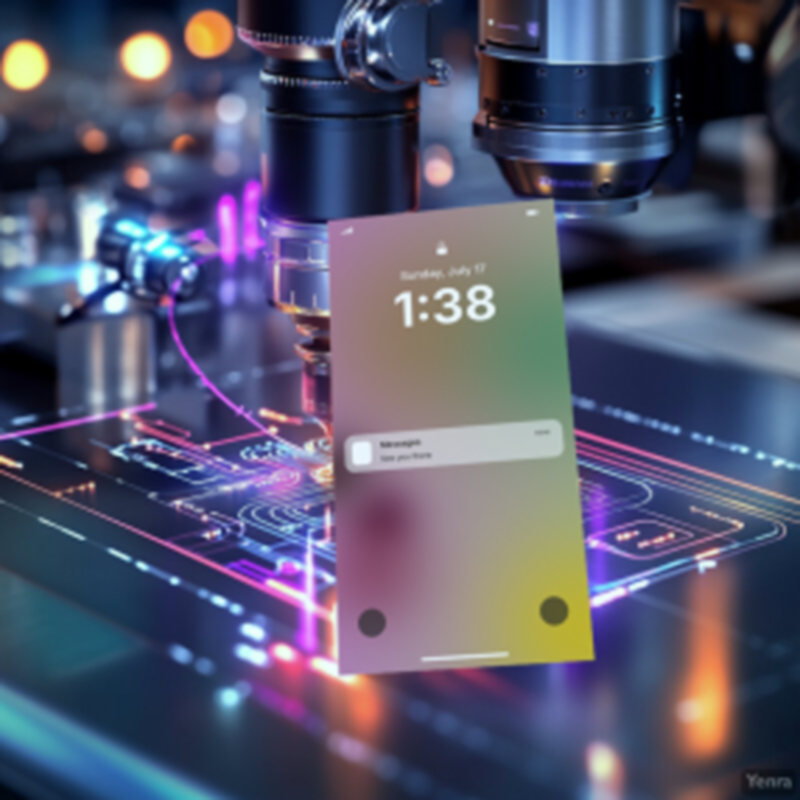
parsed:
1:38
